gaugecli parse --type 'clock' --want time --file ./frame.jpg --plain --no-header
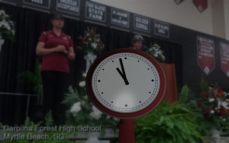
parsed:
10:58
